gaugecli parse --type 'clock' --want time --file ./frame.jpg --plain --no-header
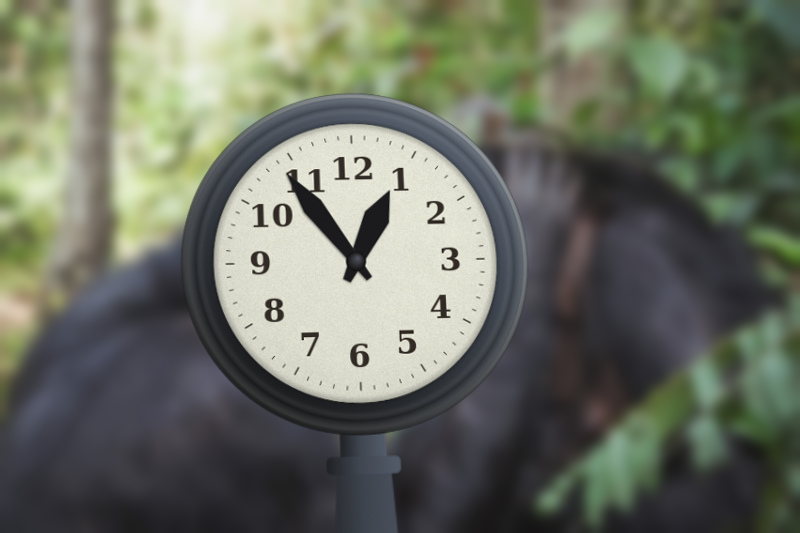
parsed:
12:54
